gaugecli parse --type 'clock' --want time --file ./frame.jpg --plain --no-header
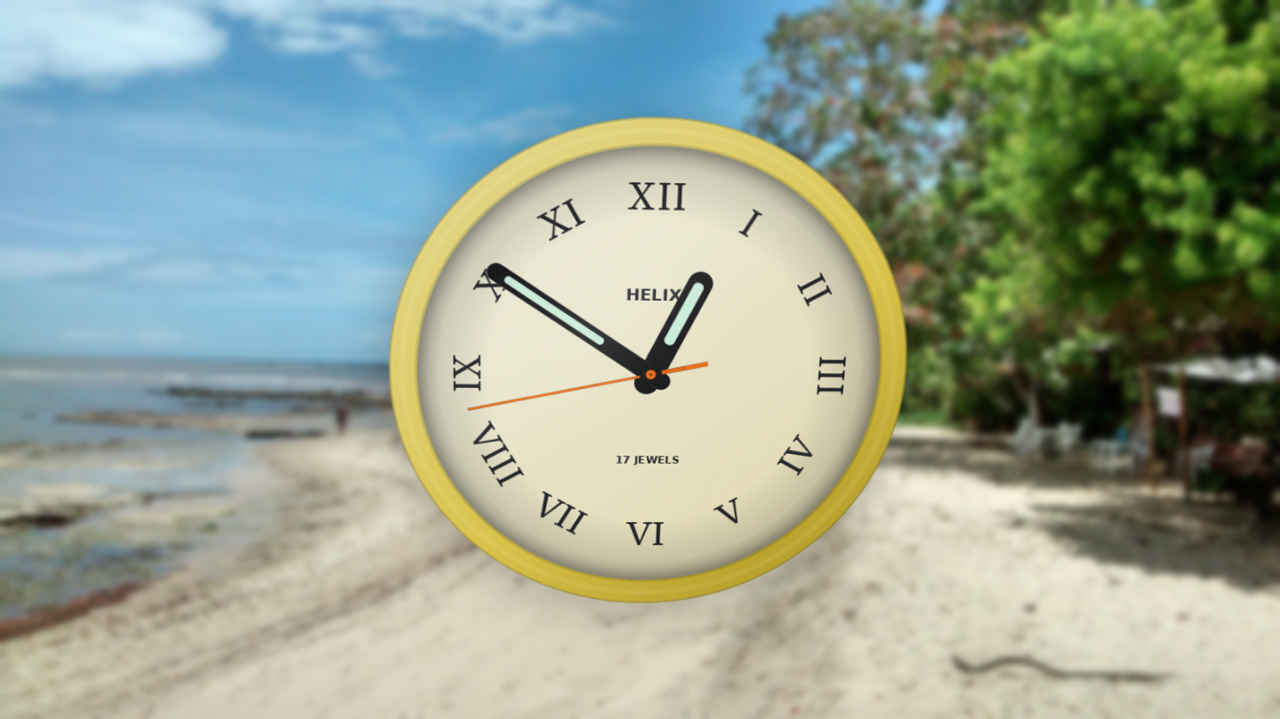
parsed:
12:50:43
